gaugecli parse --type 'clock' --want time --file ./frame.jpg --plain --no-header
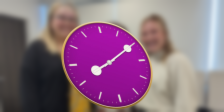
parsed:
8:10
